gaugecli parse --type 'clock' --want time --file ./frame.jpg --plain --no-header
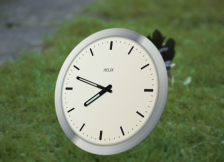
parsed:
7:48
